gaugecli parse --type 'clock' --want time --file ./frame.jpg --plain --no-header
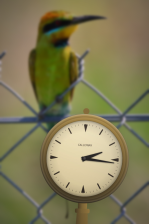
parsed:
2:16
